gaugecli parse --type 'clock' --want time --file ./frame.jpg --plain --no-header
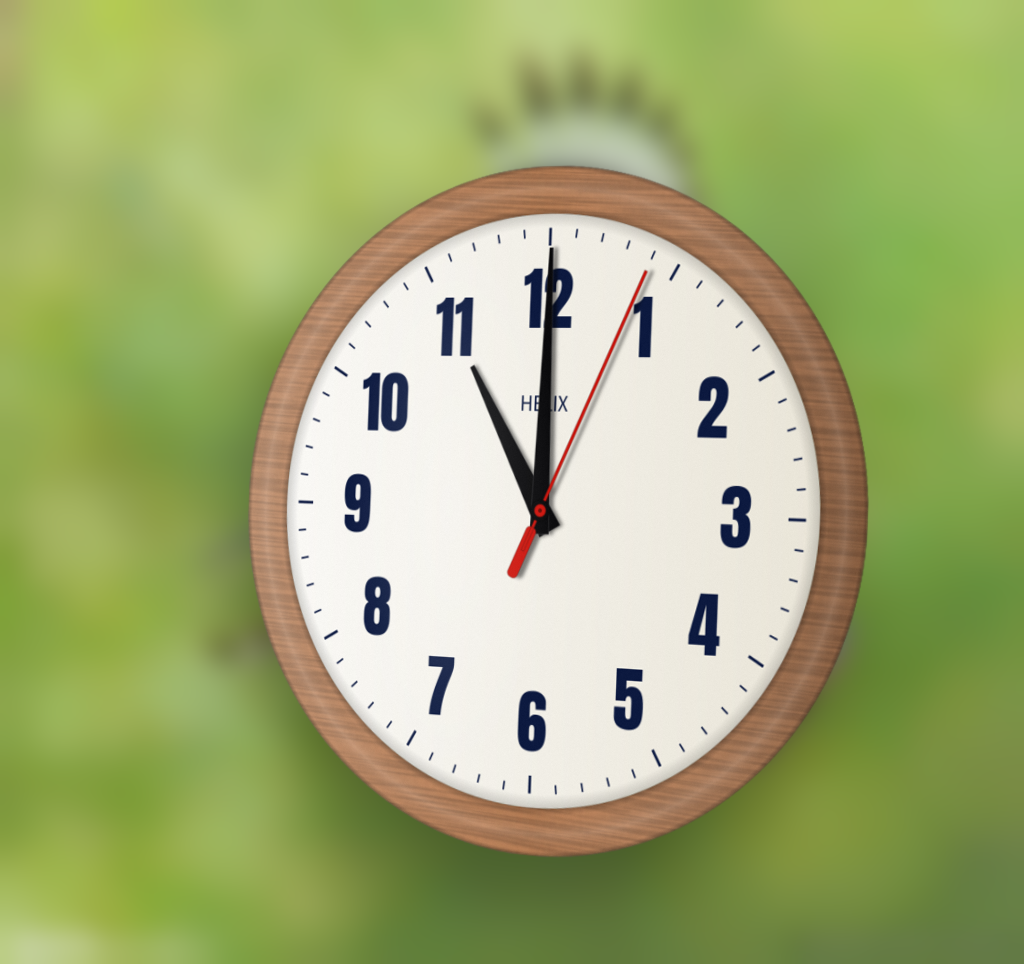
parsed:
11:00:04
